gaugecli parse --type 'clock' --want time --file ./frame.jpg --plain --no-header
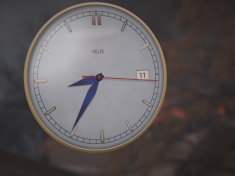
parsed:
8:35:16
